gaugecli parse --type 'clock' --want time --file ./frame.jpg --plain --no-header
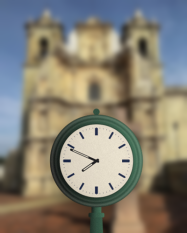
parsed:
7:49
